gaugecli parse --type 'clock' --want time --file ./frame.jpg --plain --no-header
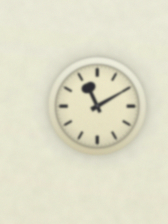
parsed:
11:10
